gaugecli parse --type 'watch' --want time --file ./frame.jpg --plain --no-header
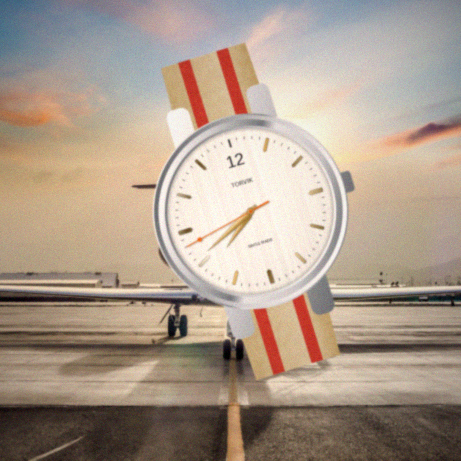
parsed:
7:40:43
